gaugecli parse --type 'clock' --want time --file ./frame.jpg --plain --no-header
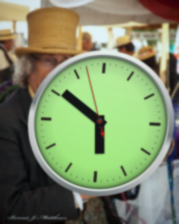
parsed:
5:50:57
